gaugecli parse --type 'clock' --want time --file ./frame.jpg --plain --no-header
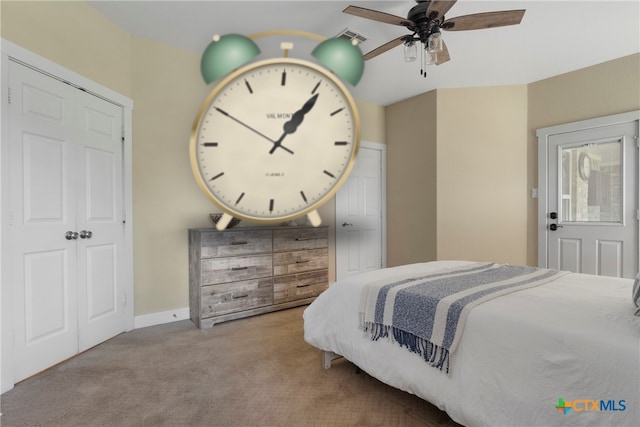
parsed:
1:05:50
